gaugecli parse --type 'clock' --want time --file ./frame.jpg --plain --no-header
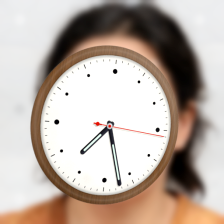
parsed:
7:27:16
